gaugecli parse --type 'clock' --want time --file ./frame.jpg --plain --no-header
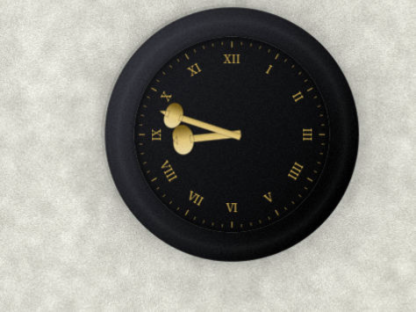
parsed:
8:48
